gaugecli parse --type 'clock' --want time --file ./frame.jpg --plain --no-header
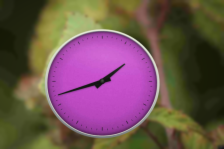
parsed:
1:42
